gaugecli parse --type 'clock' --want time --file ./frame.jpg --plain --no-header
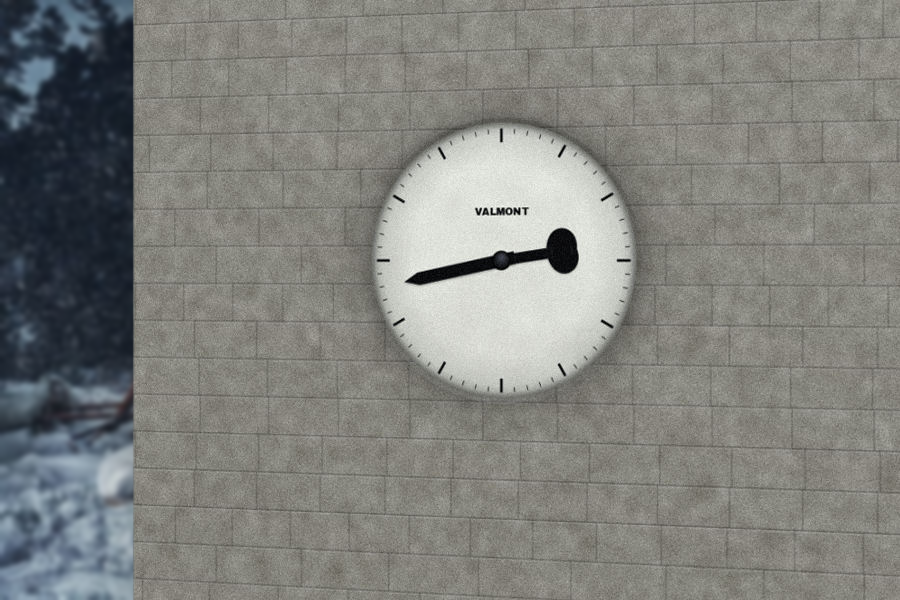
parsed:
2:43
